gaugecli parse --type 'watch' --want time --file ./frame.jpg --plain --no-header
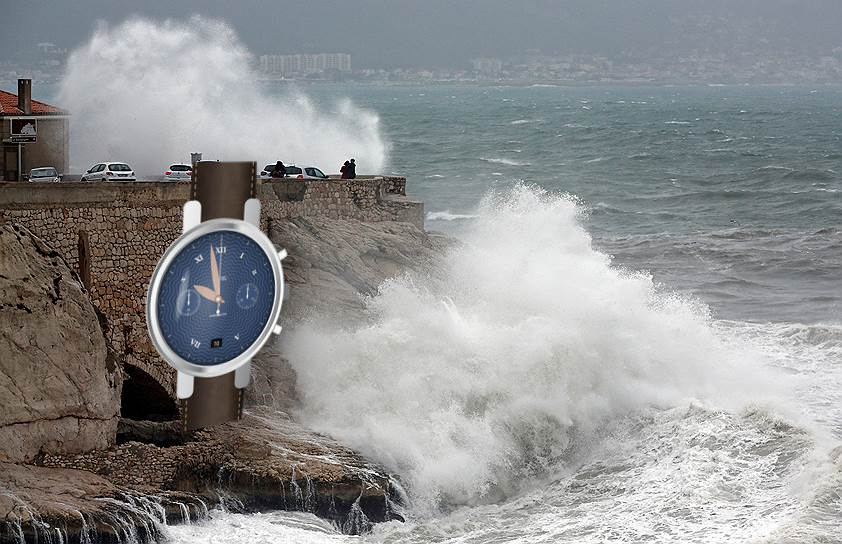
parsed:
9:58
